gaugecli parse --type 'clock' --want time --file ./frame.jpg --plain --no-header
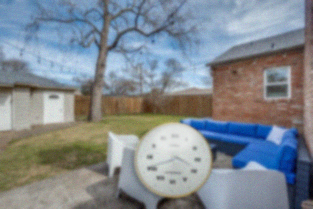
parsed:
3:41
